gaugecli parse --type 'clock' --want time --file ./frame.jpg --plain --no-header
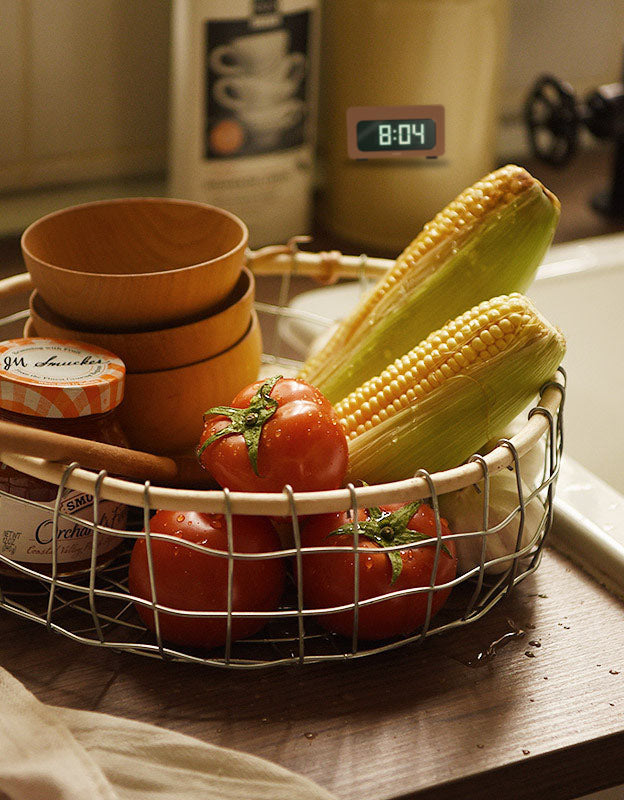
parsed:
8:04
